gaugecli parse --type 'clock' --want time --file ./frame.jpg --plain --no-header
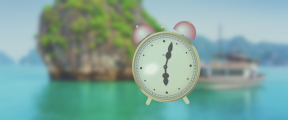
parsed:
6:03
